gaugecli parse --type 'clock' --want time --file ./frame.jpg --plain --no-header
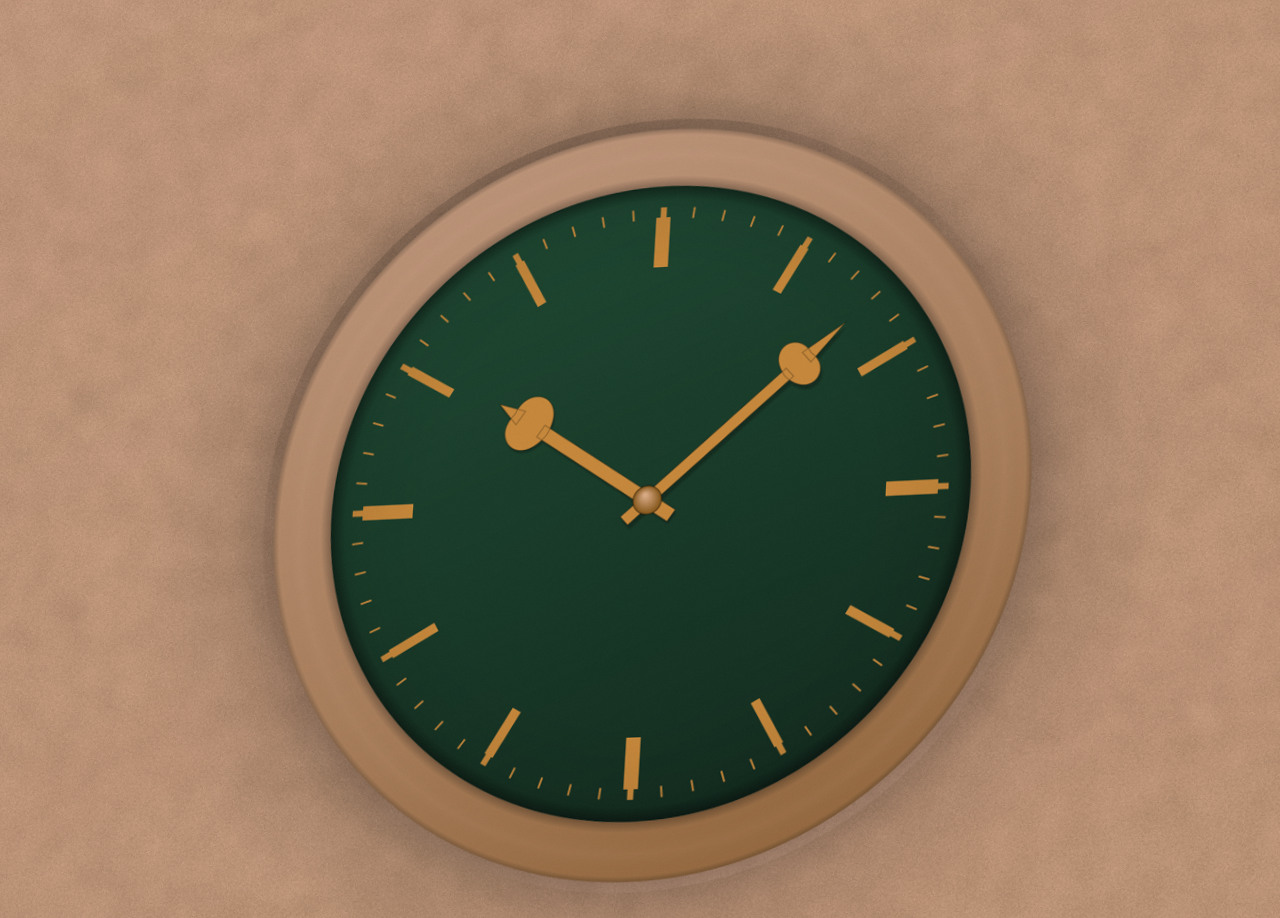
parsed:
10:08
